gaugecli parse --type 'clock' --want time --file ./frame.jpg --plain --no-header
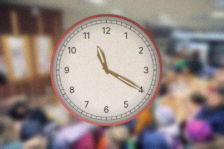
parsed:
11:20
